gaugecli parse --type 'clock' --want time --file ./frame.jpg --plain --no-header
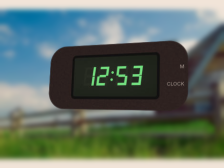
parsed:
12:53
